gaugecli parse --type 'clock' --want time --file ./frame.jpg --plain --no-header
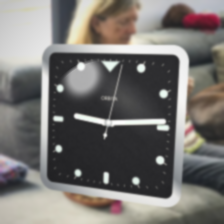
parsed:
9:14:02
